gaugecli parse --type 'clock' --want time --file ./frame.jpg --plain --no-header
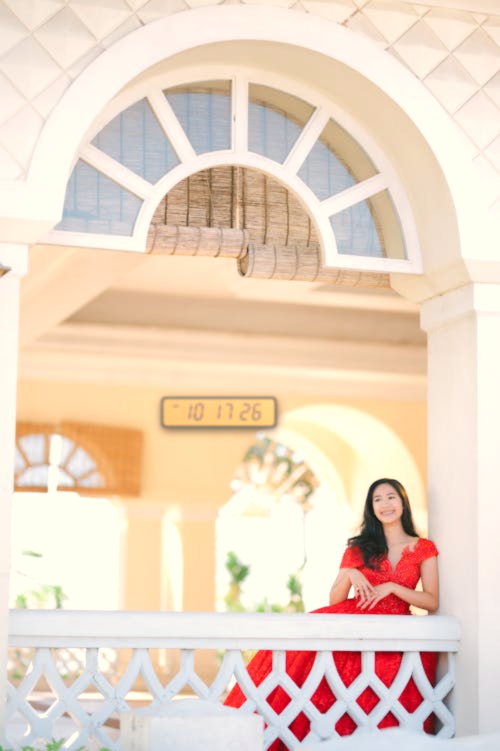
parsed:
10:17:26
